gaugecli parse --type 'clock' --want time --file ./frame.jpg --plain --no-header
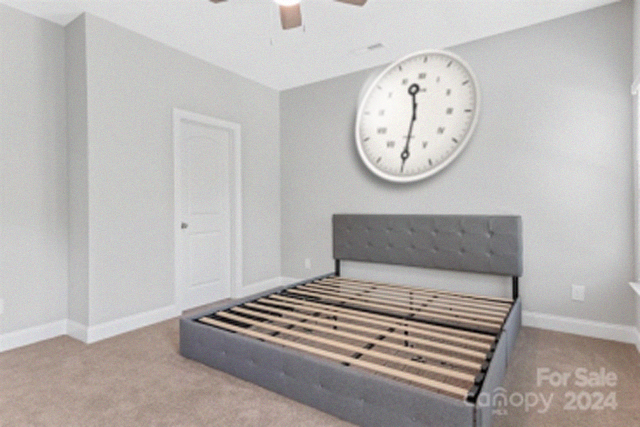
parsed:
11:30
